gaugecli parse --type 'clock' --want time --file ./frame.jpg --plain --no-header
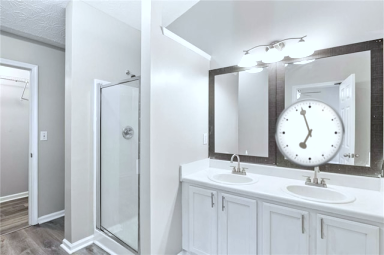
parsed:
6:57
